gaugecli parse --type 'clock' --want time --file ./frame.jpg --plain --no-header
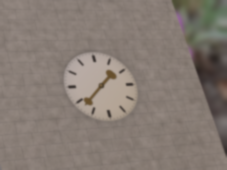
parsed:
1:38
